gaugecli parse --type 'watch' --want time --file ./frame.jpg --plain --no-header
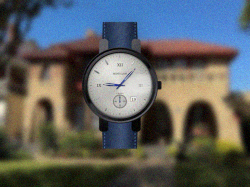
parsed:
9:07
